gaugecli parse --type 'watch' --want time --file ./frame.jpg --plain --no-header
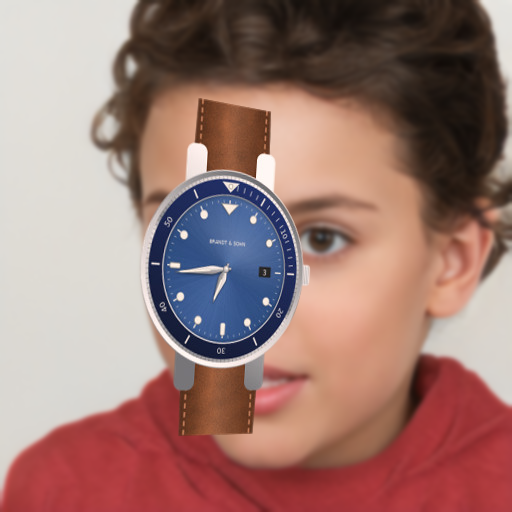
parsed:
6:44
